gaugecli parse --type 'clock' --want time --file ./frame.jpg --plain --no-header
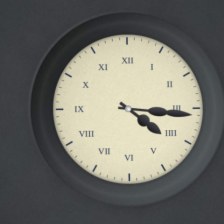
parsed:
4:16
